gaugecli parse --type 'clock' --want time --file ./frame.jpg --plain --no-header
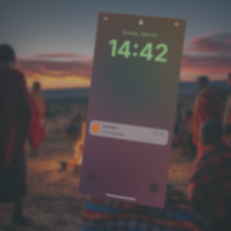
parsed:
14:42
